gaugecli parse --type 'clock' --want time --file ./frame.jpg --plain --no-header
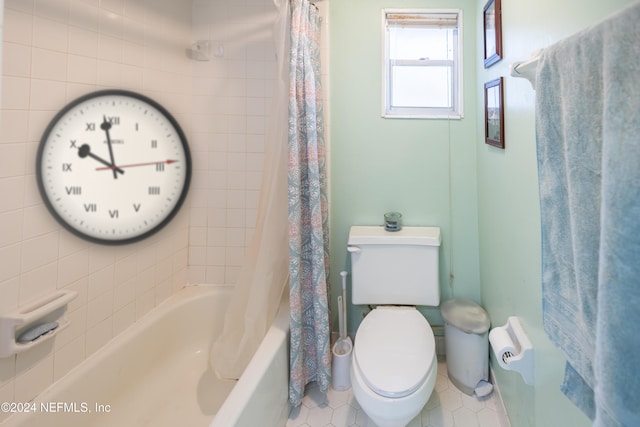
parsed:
9:58:14
